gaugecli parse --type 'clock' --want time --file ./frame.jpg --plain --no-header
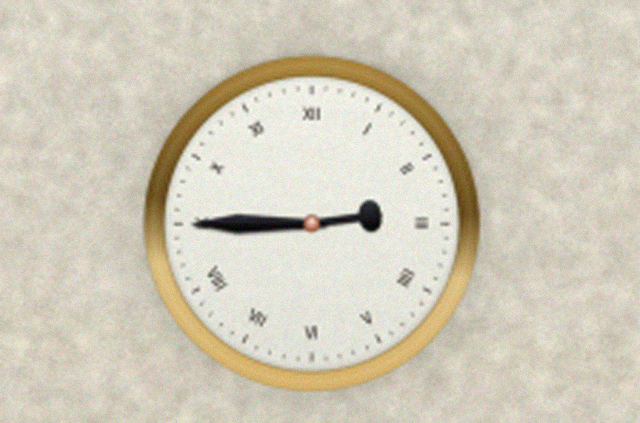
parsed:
2:45
